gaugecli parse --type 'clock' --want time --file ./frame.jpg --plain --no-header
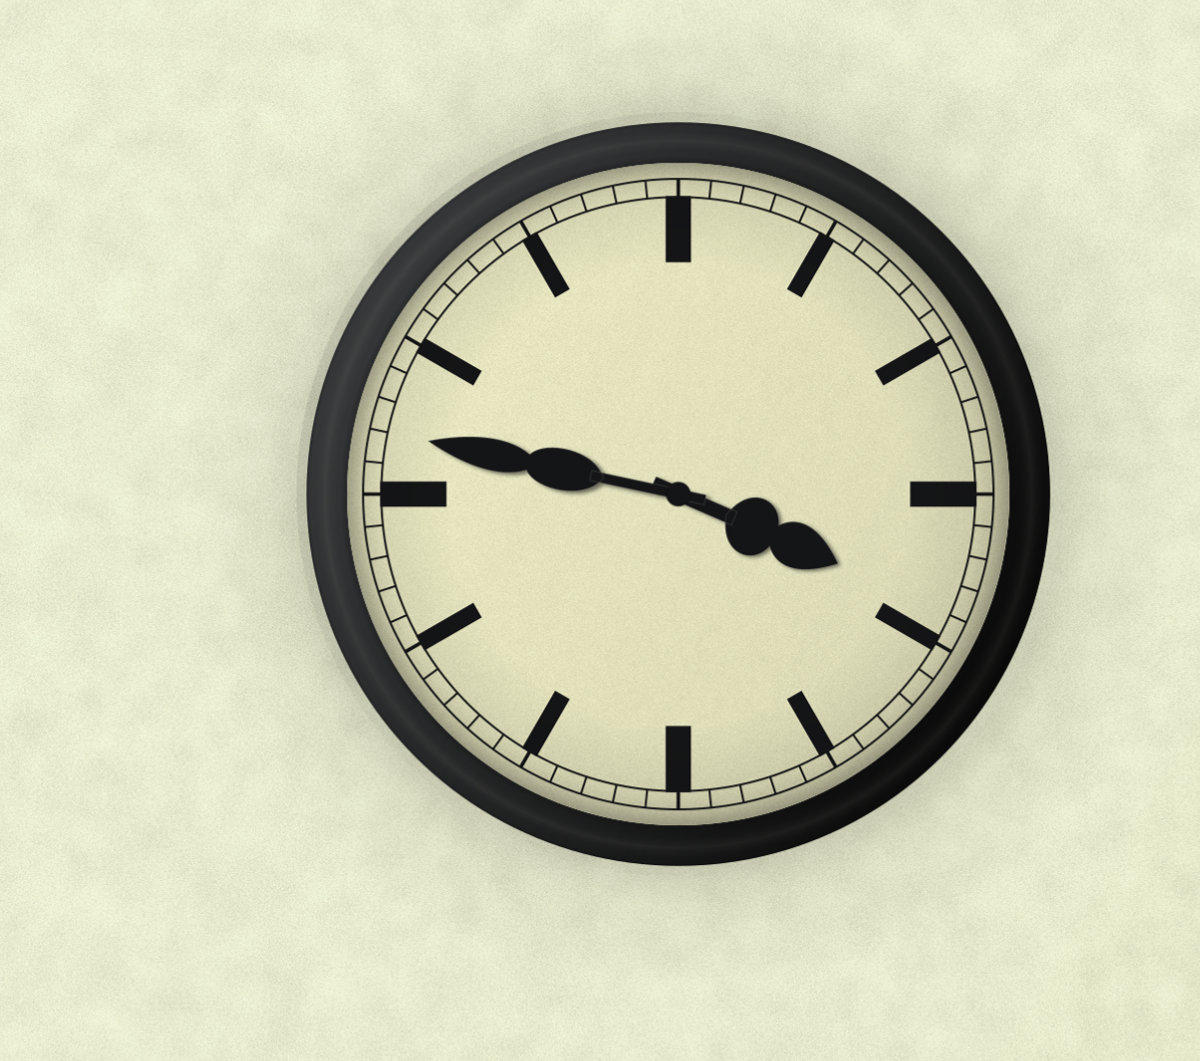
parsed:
3:47
